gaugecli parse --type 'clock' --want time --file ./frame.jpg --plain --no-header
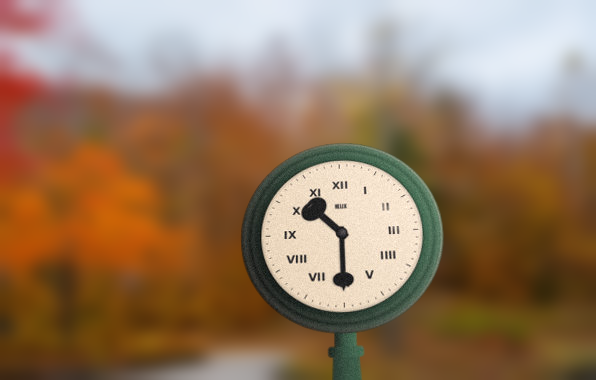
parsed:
10:30
